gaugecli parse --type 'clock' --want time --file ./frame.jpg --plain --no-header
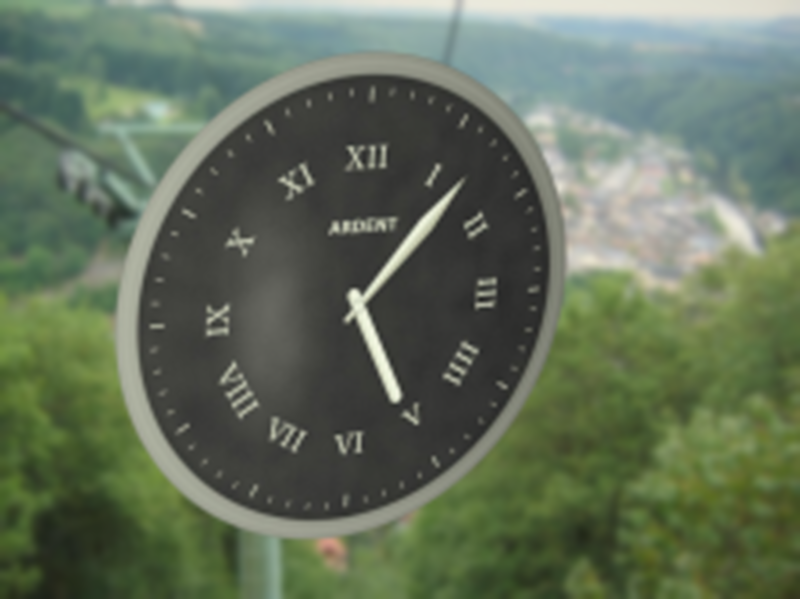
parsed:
5:07
